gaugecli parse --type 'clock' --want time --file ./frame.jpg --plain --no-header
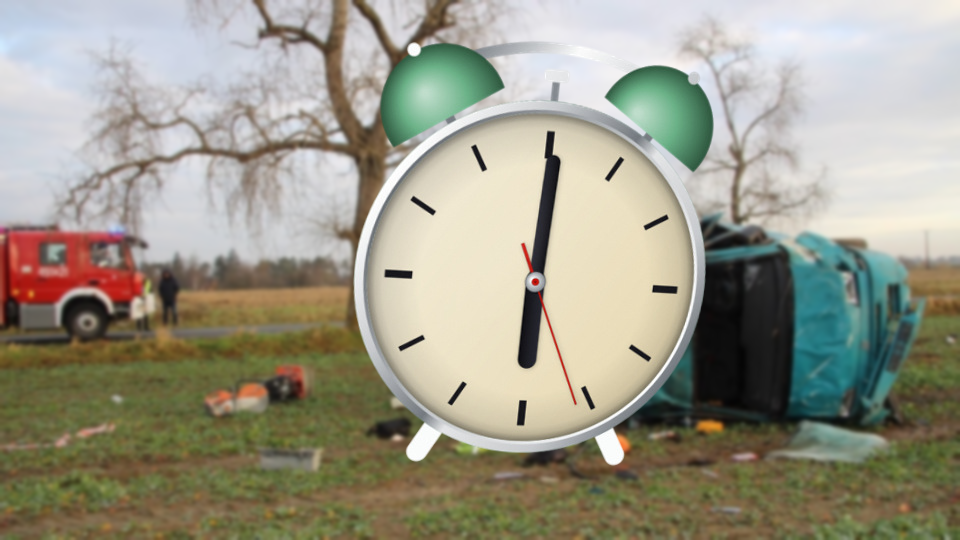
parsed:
6:00:26
